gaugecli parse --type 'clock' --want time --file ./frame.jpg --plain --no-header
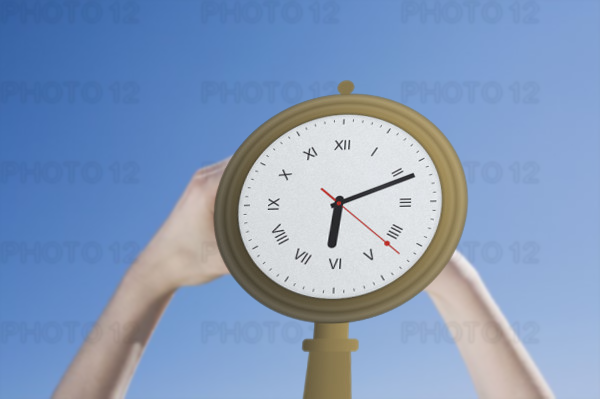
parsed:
6:11:22
